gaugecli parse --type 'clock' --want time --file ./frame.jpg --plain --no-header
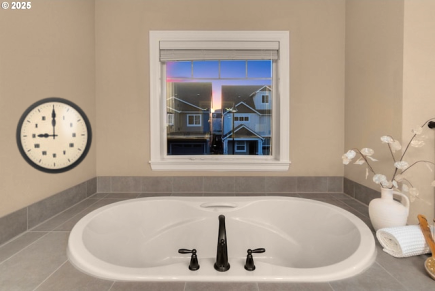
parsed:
9:00
